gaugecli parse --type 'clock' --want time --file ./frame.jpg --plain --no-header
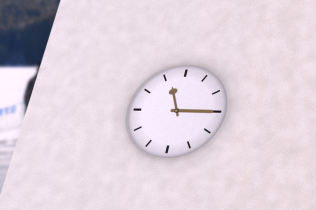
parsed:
11:15
